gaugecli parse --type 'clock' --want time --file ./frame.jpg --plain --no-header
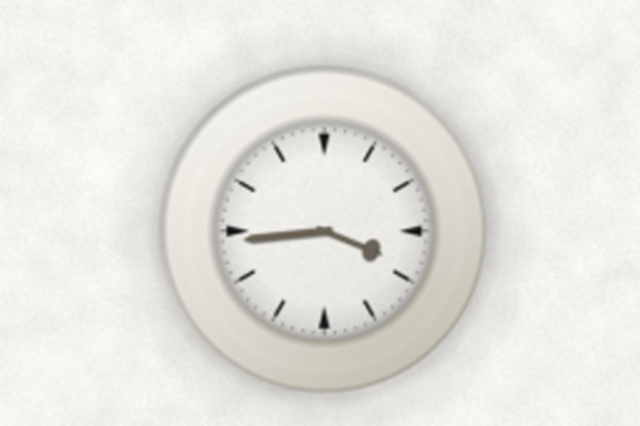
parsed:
3:44
